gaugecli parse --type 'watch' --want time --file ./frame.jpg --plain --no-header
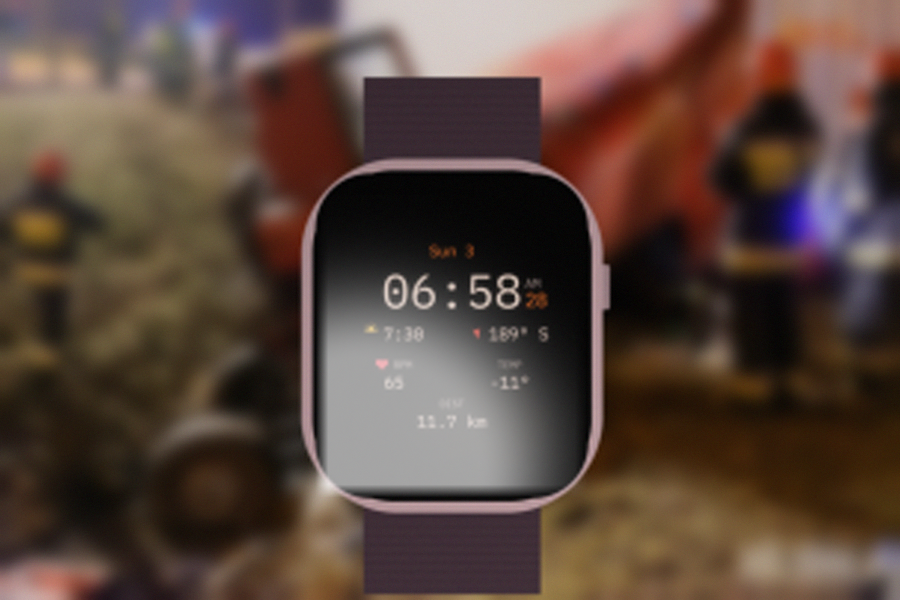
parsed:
6:58
